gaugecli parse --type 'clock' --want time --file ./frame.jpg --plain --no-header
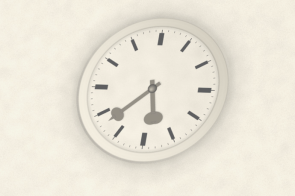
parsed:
5:38
